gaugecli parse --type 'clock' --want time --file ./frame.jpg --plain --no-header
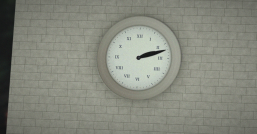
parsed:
2:12
